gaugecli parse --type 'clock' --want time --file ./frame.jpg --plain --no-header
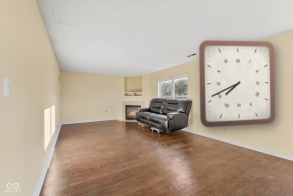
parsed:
7:41
